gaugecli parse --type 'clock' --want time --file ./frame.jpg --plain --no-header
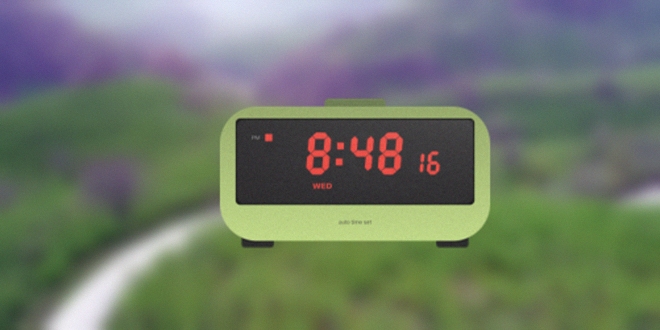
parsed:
8:48:16
